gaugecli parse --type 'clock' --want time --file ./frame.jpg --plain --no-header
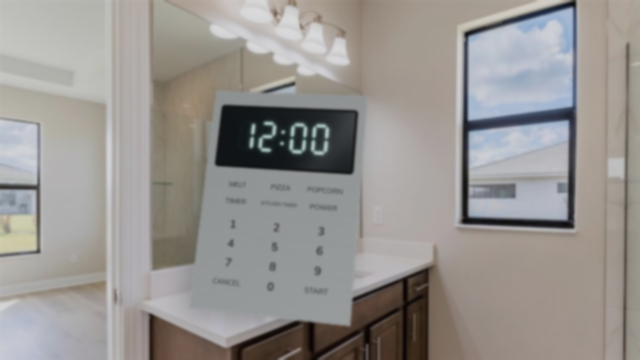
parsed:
12:00
